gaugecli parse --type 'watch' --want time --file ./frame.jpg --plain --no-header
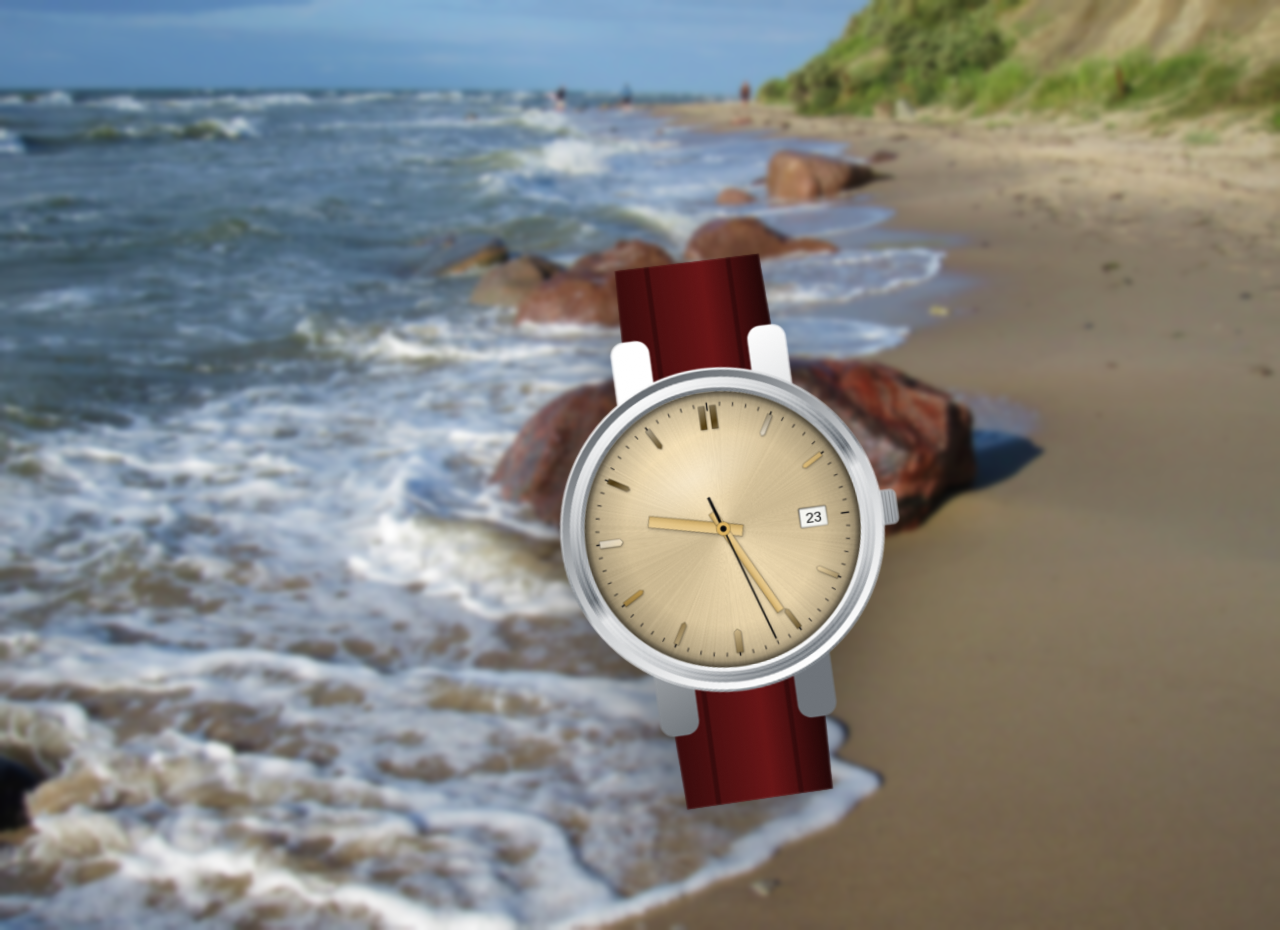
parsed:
9:25:27
